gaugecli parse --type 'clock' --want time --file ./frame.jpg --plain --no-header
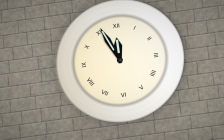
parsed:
11:56
